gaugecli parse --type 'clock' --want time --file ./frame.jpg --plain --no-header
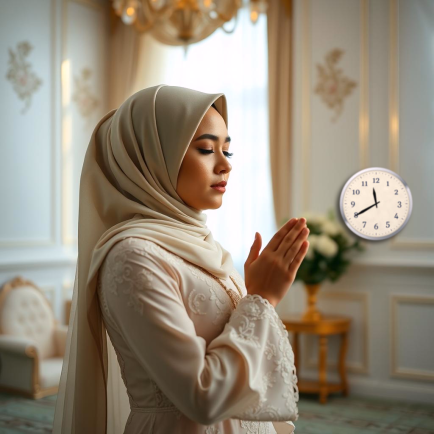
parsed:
11:40
